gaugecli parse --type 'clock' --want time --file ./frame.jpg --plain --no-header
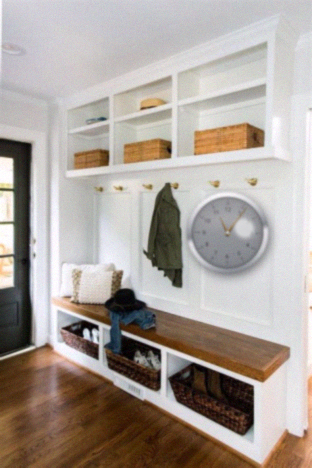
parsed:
11:06
